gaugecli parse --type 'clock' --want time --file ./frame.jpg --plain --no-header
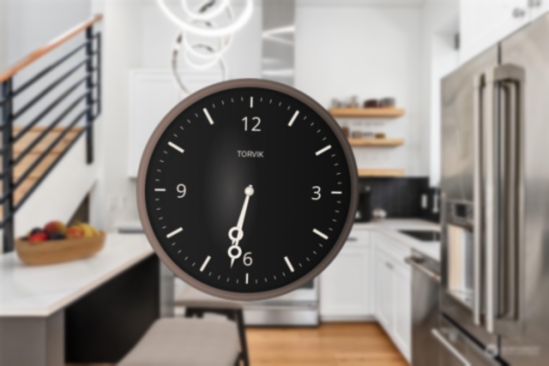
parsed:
6:32
